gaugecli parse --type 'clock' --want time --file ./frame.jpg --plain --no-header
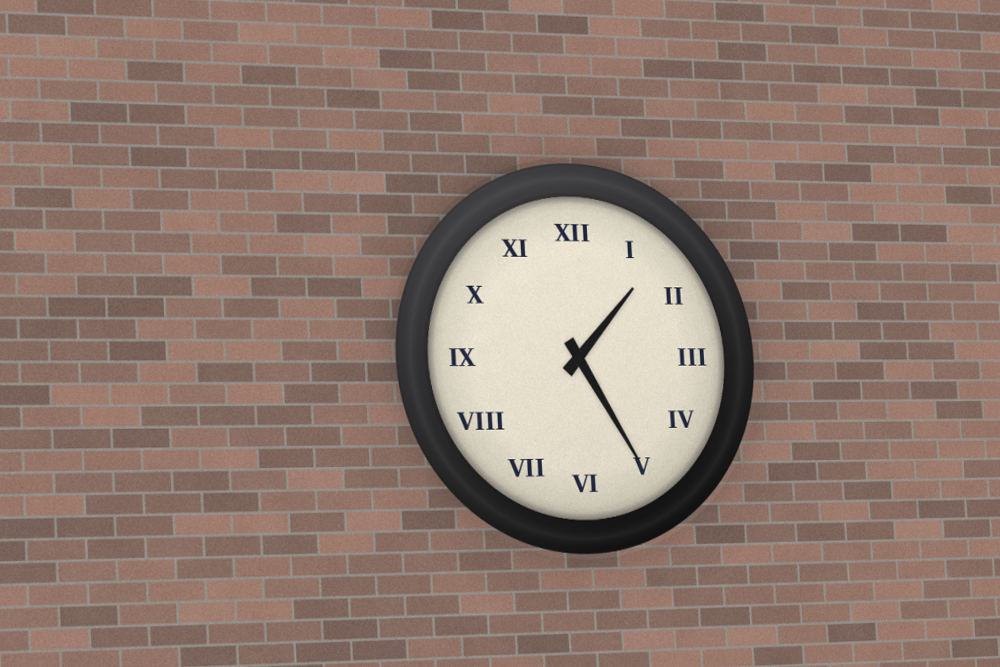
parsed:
1:25
